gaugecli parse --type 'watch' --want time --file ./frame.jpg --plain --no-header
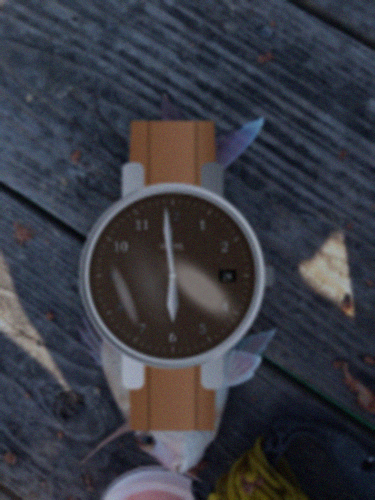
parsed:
5:59
